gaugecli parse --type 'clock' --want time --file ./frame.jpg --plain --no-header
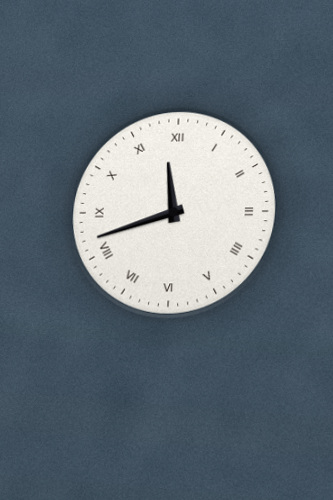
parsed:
11:42
